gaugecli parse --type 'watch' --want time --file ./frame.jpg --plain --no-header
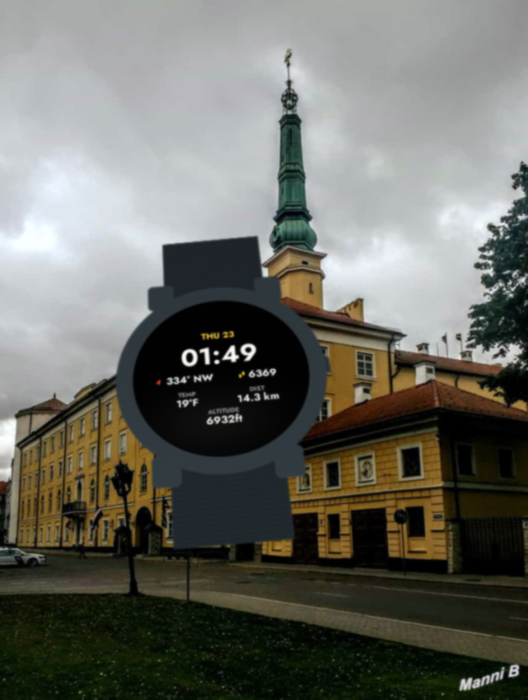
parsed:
1:49
